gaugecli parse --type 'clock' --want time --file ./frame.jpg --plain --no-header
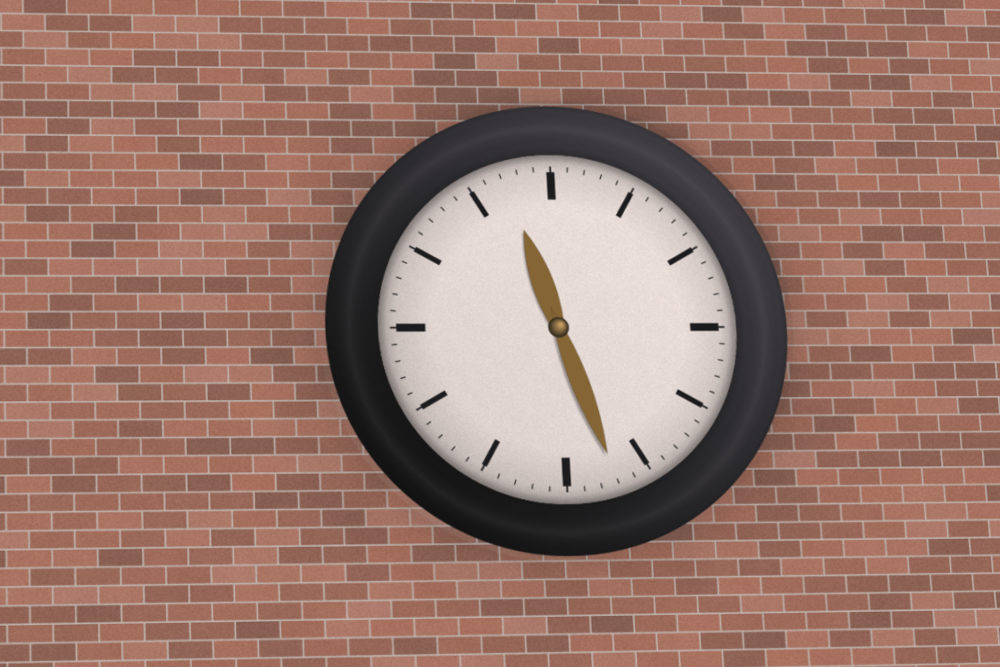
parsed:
11:27
